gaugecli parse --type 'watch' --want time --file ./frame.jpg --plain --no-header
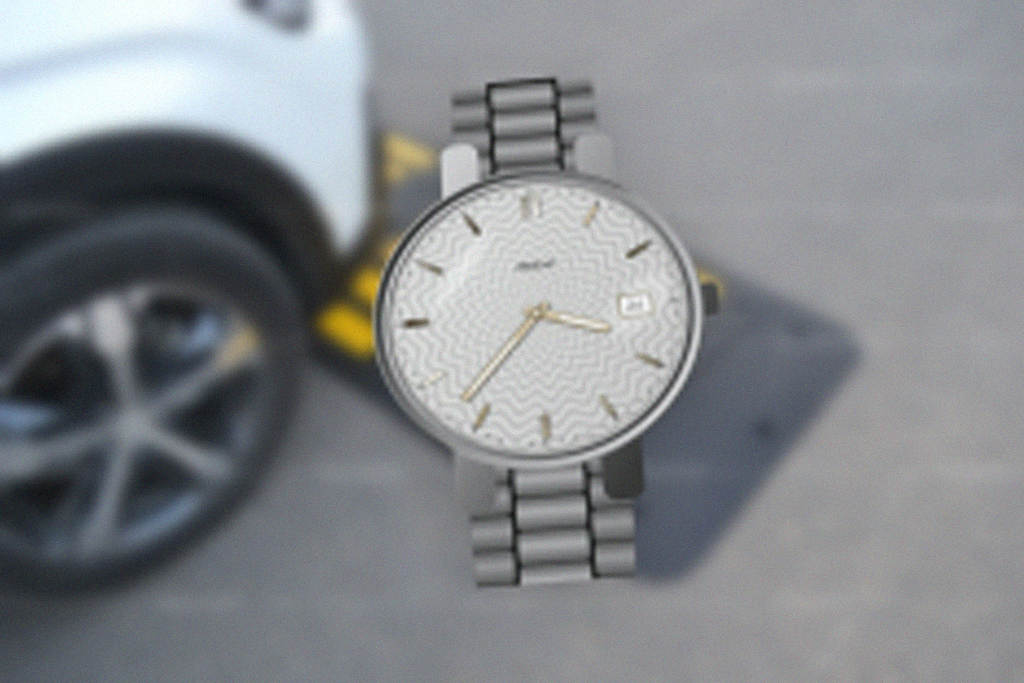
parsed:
3:37
